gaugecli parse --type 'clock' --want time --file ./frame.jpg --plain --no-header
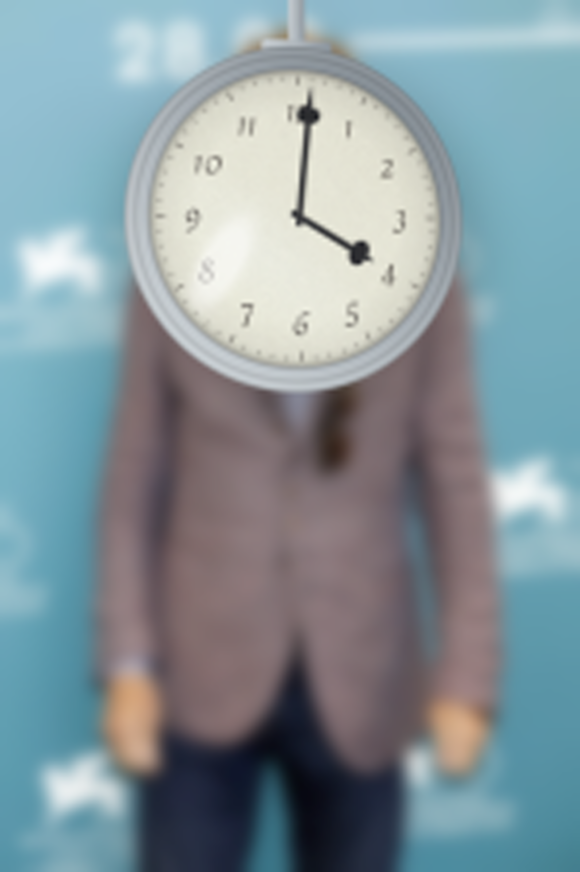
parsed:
4:01
